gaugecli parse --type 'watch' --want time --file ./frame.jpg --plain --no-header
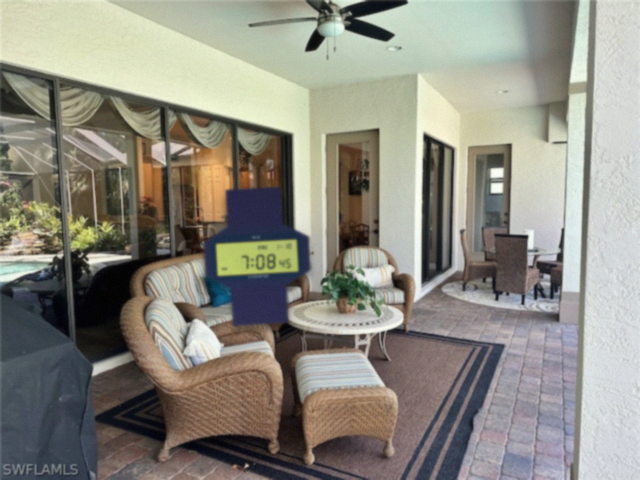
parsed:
7:08
